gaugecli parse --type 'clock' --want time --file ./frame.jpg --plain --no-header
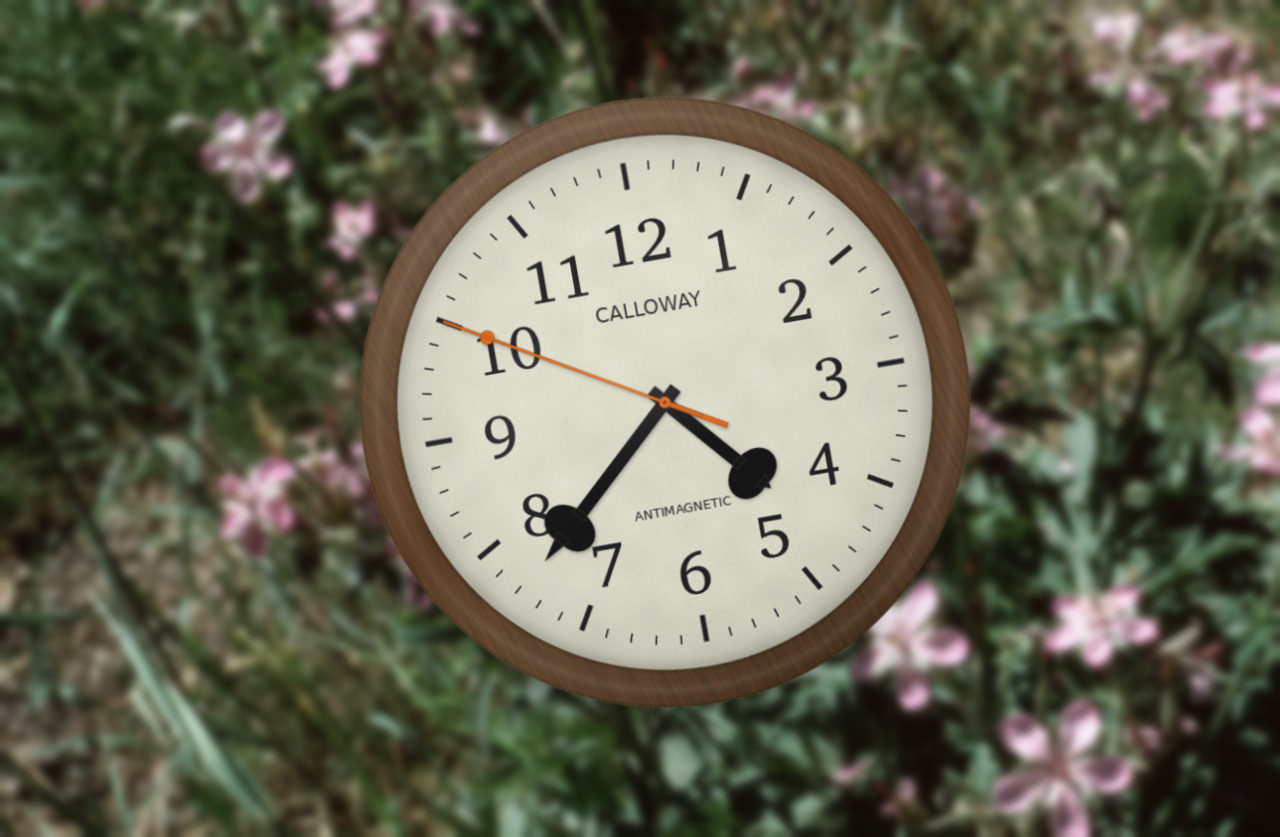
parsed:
4:37:50
